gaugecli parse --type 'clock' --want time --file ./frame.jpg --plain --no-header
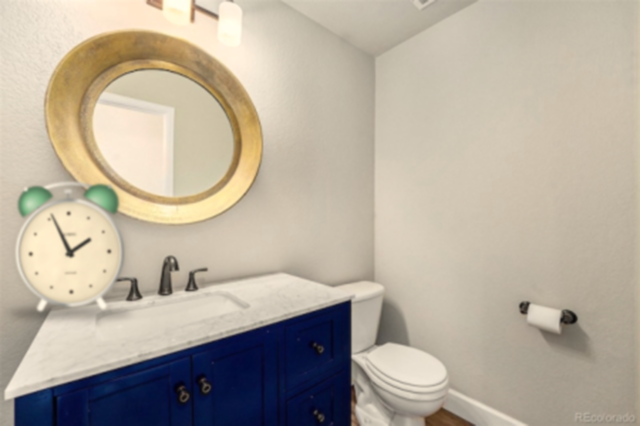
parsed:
1:56
